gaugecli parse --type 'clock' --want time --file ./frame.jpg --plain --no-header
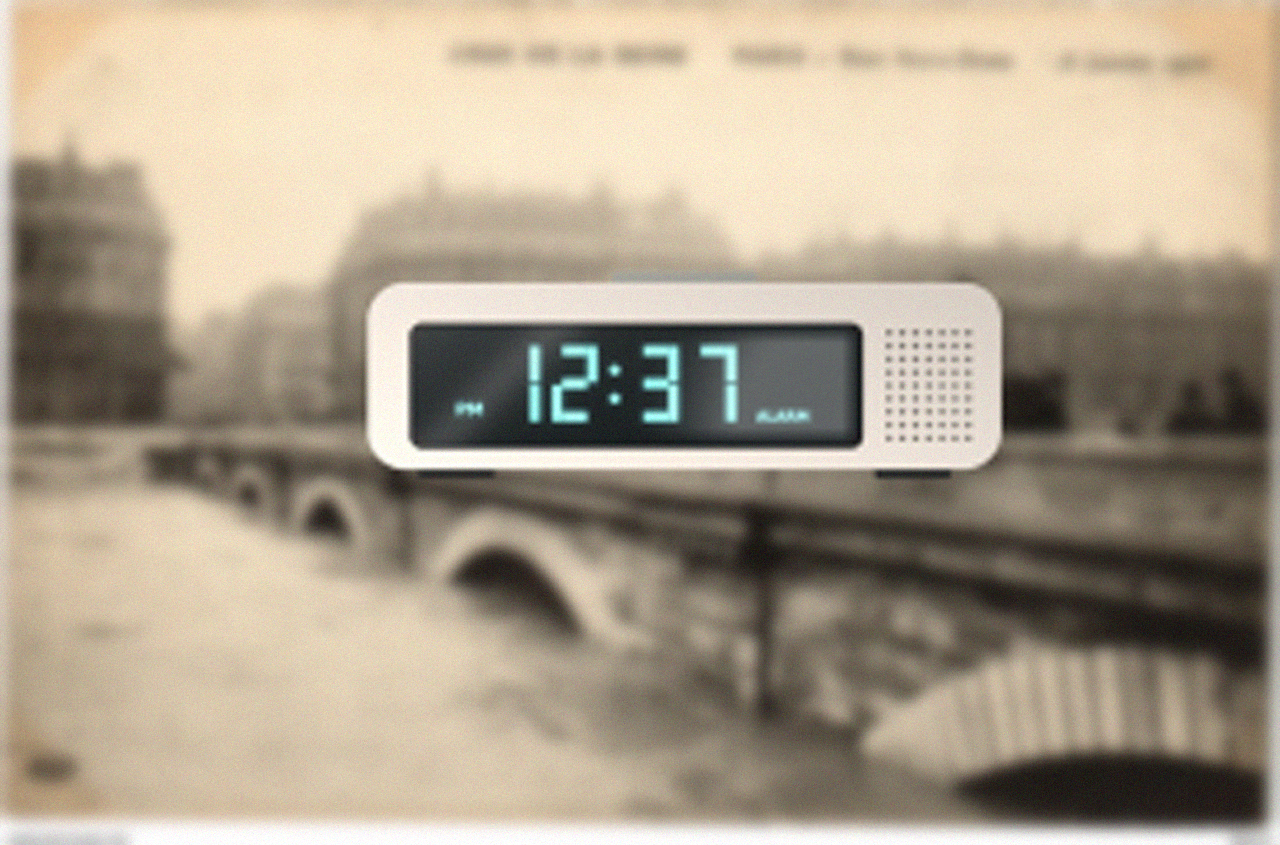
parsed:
12:37
